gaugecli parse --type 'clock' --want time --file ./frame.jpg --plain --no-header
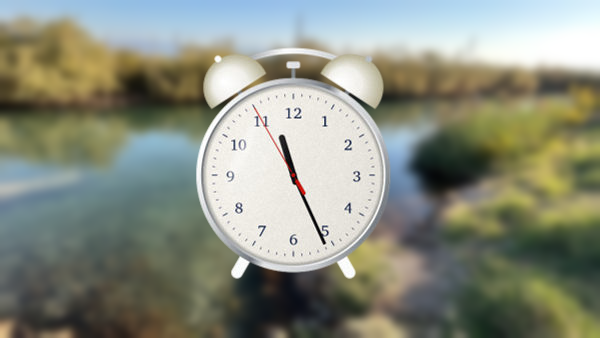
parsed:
11:25:55
